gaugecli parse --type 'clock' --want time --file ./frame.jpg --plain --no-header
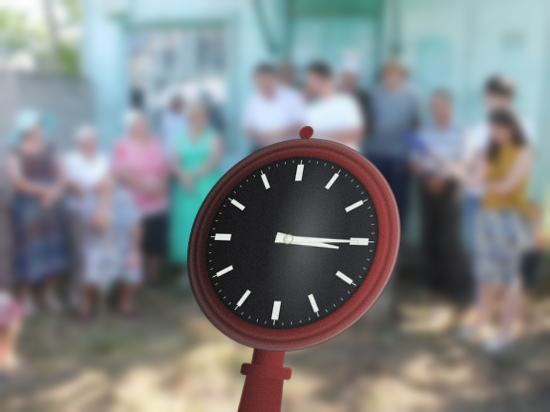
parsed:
3:15
